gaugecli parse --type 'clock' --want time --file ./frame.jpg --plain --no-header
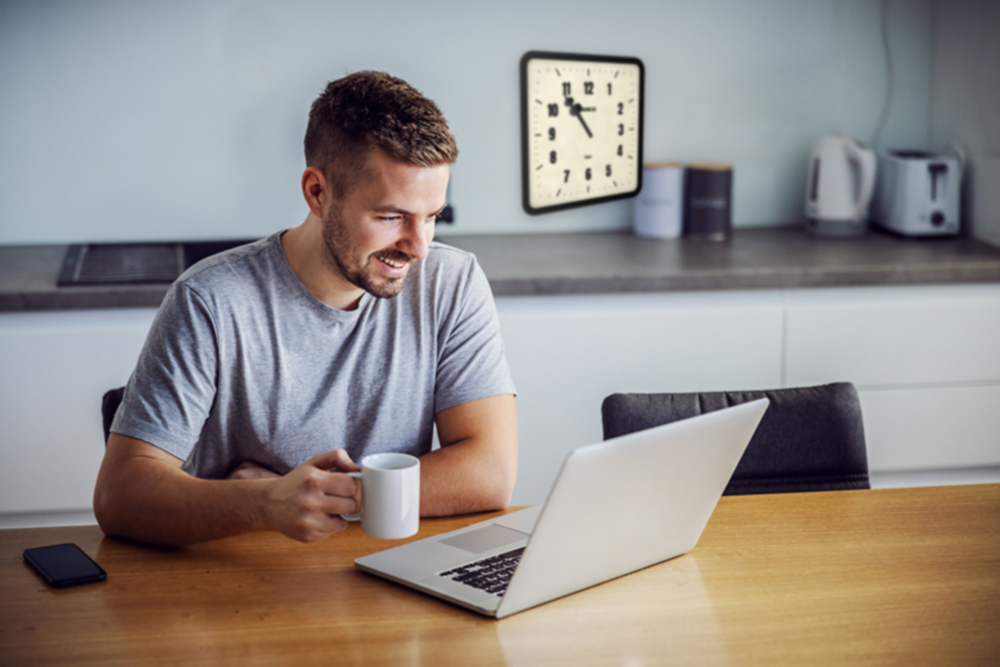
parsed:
10:54
